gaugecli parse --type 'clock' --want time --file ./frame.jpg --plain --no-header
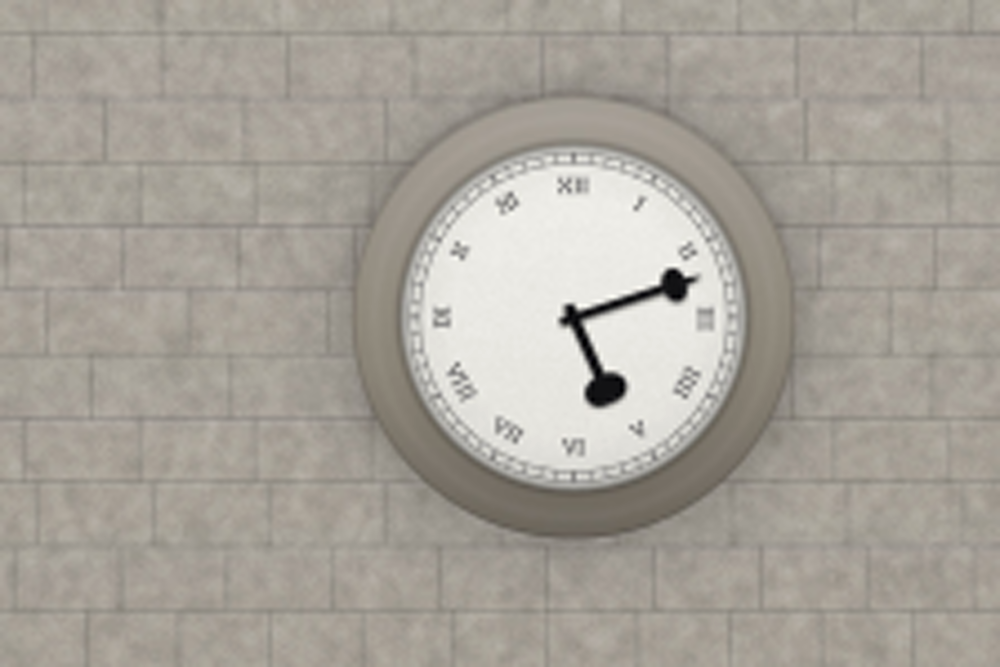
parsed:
5:12
